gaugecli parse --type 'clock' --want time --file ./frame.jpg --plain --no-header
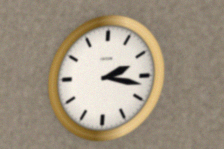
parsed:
2:17
